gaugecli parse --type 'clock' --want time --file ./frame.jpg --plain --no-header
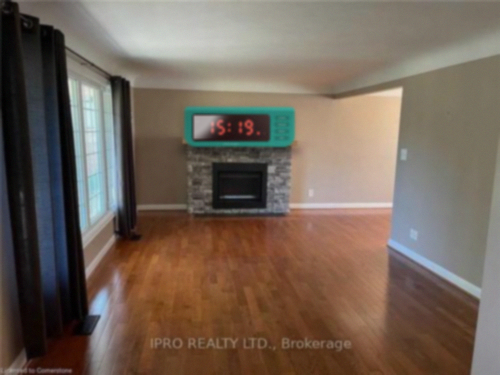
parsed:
15:19
